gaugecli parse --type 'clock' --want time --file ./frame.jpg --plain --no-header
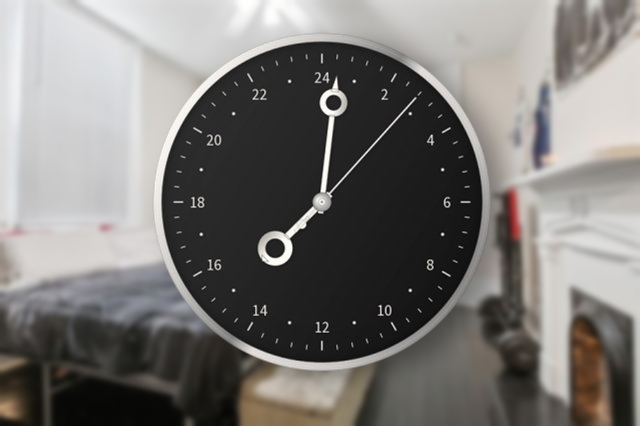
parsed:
15:01:07
